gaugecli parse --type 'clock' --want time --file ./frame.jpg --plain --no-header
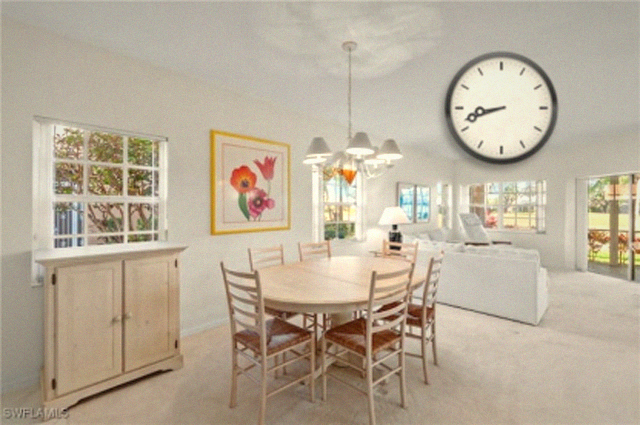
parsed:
8:42
